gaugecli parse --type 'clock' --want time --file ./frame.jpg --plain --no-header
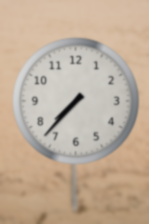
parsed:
7:37
